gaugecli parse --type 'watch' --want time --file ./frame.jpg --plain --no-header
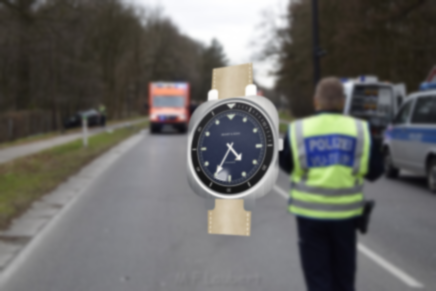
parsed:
4:35
